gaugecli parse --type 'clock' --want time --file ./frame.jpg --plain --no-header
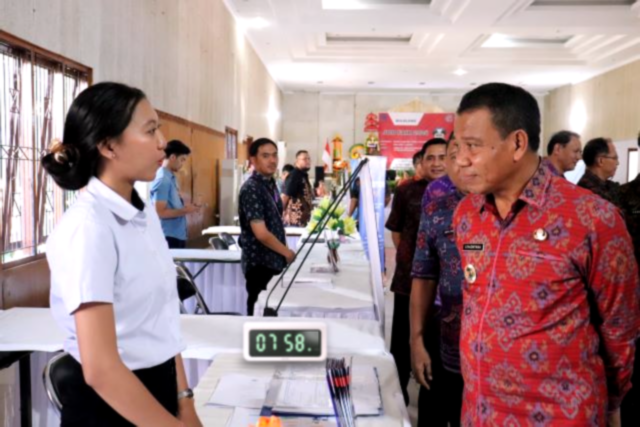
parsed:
7:58
